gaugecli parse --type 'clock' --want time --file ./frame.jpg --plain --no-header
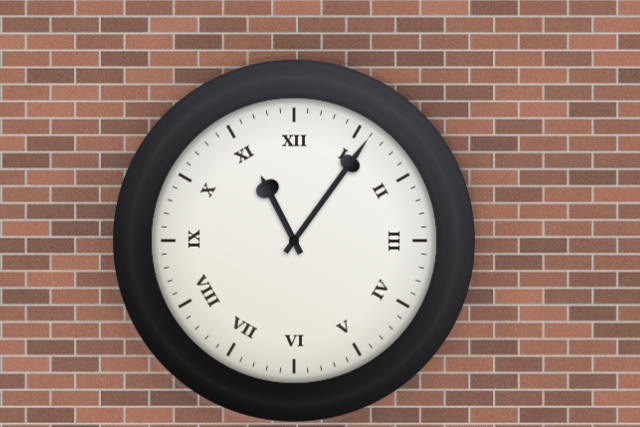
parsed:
11:06
